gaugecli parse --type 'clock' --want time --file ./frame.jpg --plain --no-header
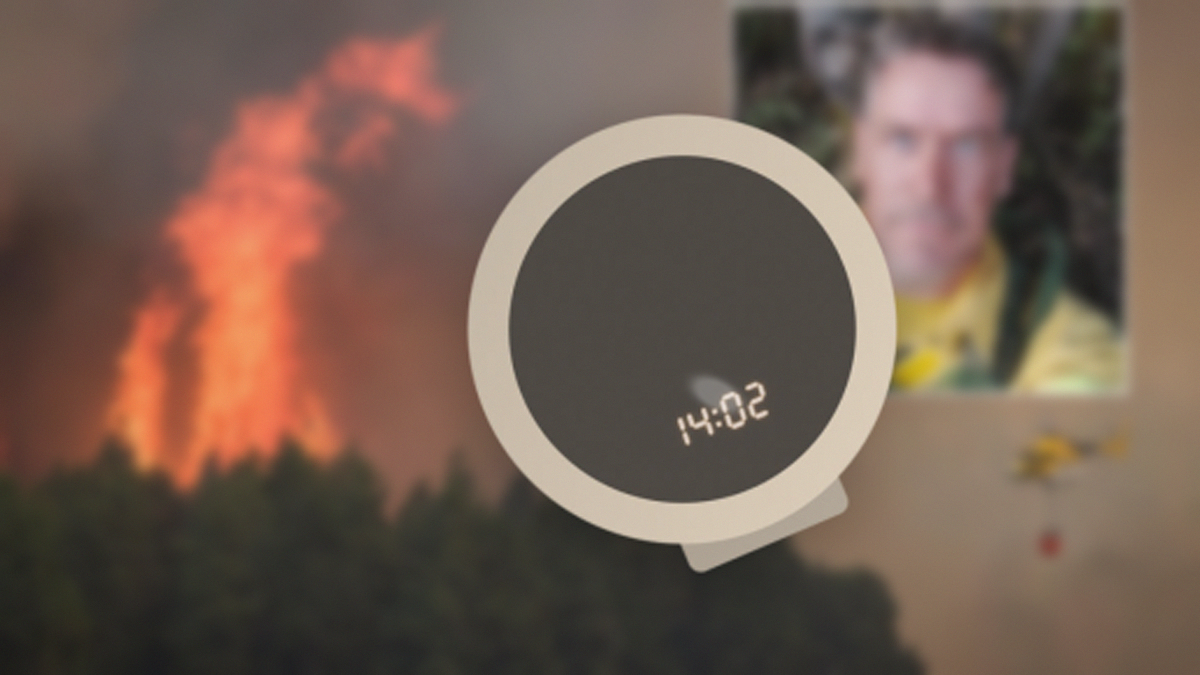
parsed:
14:02
